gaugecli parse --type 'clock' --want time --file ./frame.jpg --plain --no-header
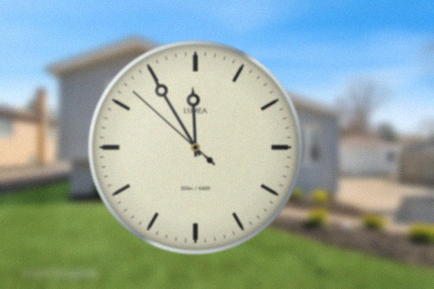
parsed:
11:54:52
